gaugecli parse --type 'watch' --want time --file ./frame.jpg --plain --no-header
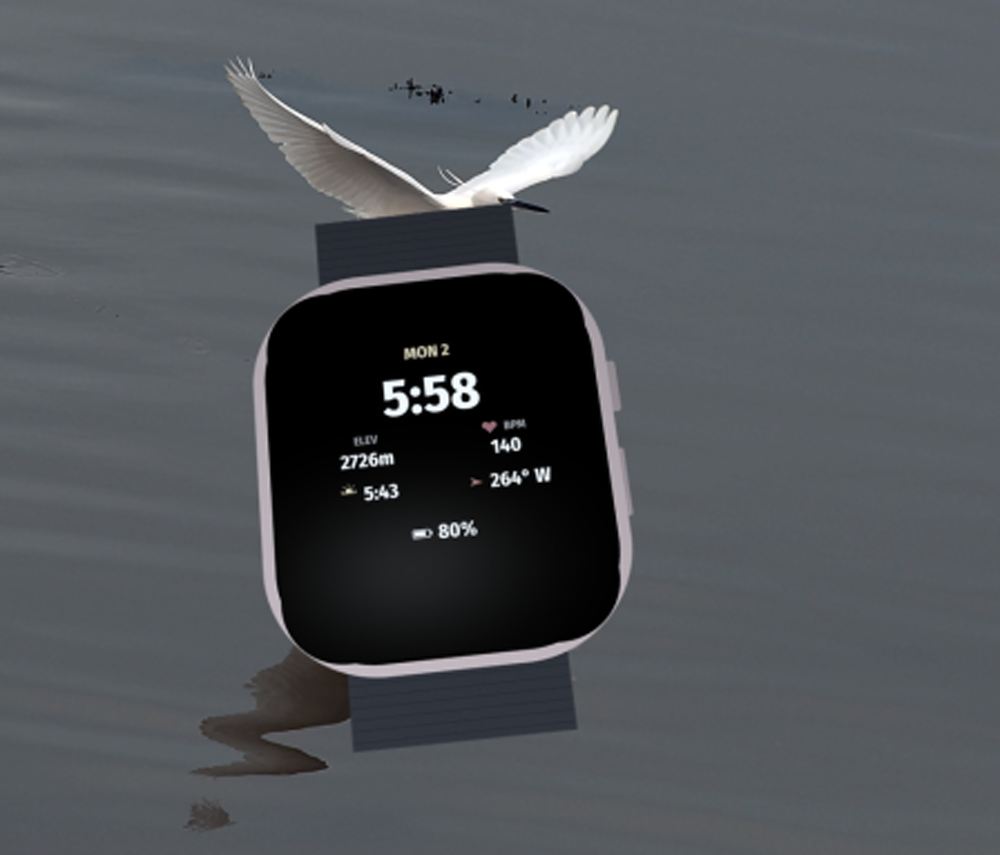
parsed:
5:58
